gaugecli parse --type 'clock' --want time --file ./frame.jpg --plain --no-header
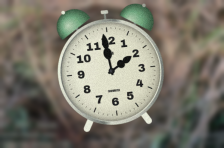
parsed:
1:59
